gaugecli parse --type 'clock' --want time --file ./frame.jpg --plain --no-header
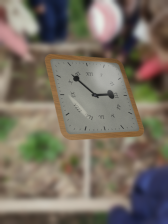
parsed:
2:53
